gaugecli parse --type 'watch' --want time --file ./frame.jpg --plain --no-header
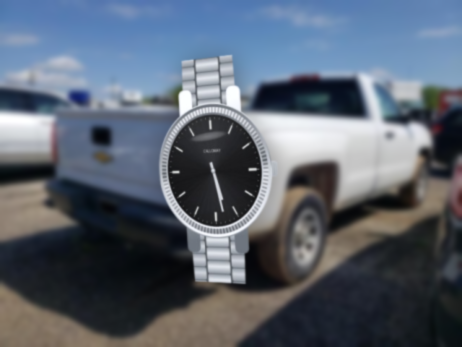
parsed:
5:28
